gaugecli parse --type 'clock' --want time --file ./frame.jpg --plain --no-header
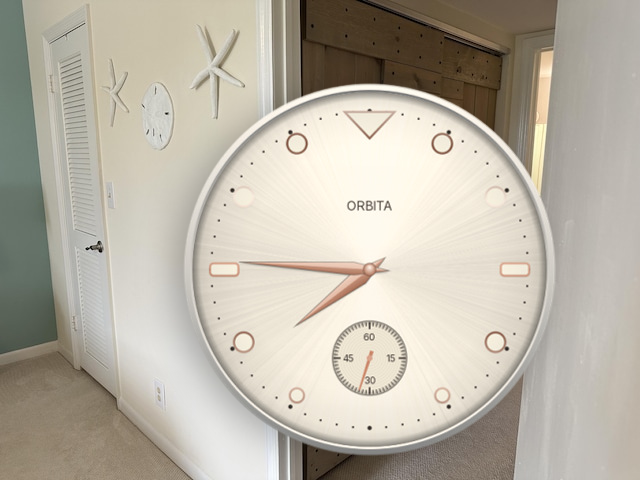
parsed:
7:45:33
